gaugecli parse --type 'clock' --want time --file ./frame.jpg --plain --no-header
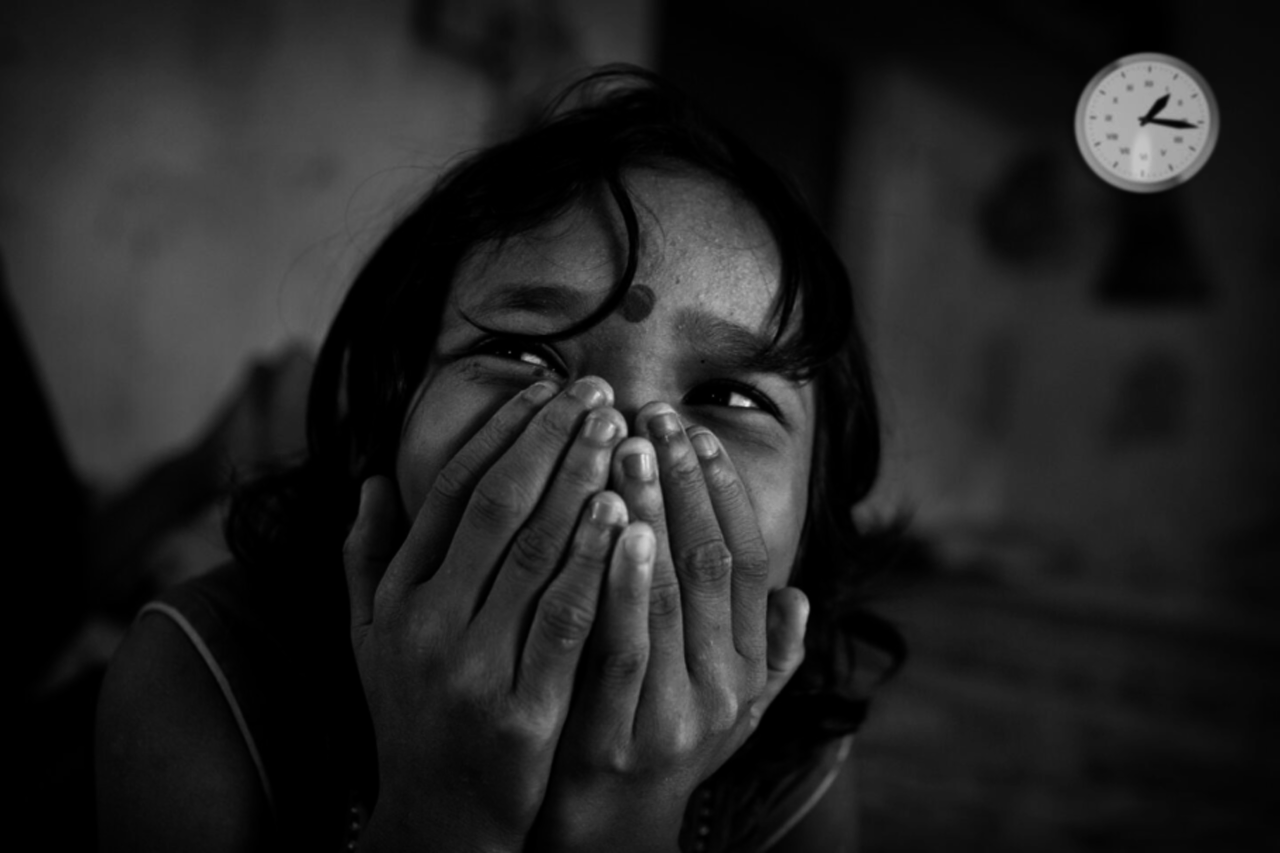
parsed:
1:16
